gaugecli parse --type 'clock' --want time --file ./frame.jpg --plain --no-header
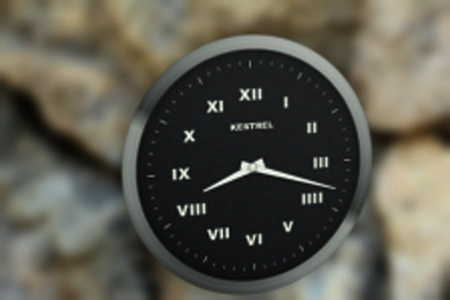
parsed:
8:18
